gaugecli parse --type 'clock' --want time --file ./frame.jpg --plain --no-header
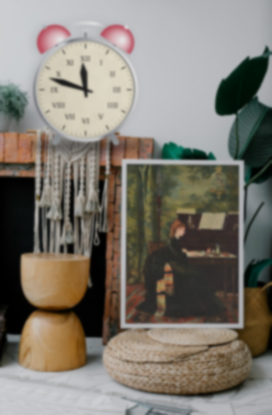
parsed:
11:48
